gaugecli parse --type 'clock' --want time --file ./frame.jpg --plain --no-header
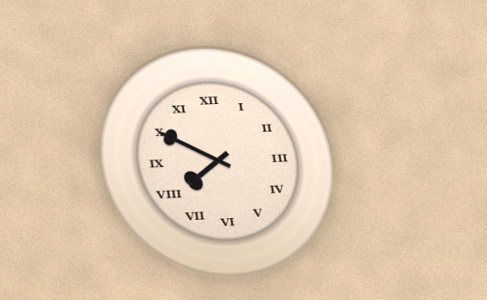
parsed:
7:50
